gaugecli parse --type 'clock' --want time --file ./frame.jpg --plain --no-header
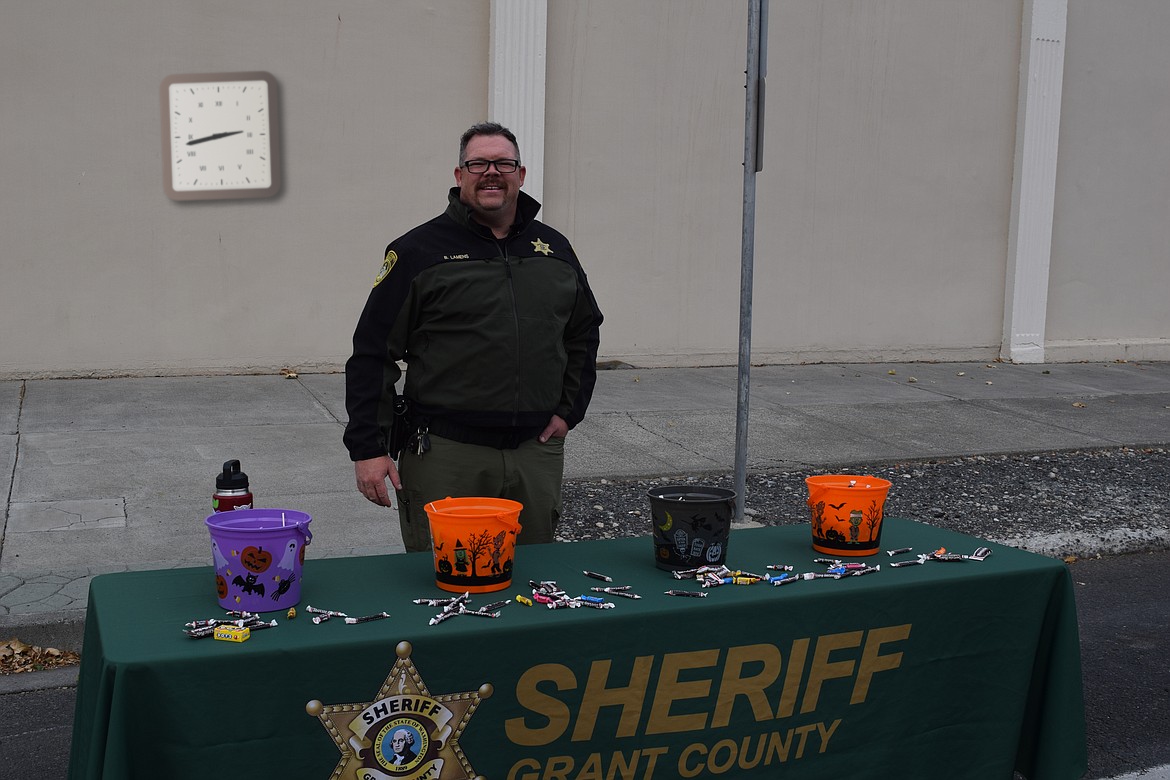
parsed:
2:43
